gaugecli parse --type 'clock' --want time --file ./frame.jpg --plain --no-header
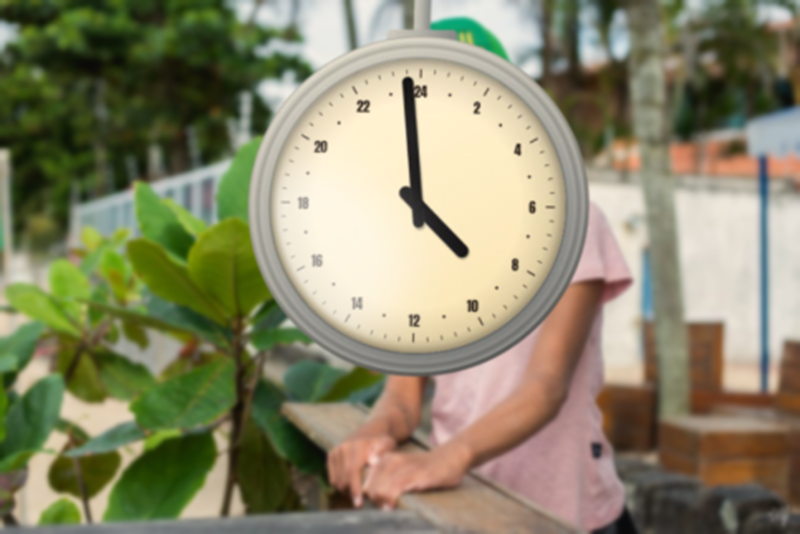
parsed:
8:59
